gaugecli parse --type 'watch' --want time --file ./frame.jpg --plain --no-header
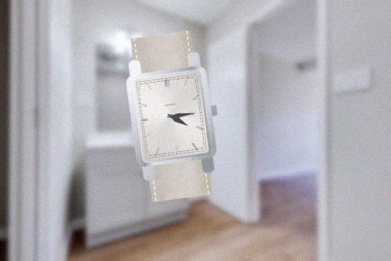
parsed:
4:15
